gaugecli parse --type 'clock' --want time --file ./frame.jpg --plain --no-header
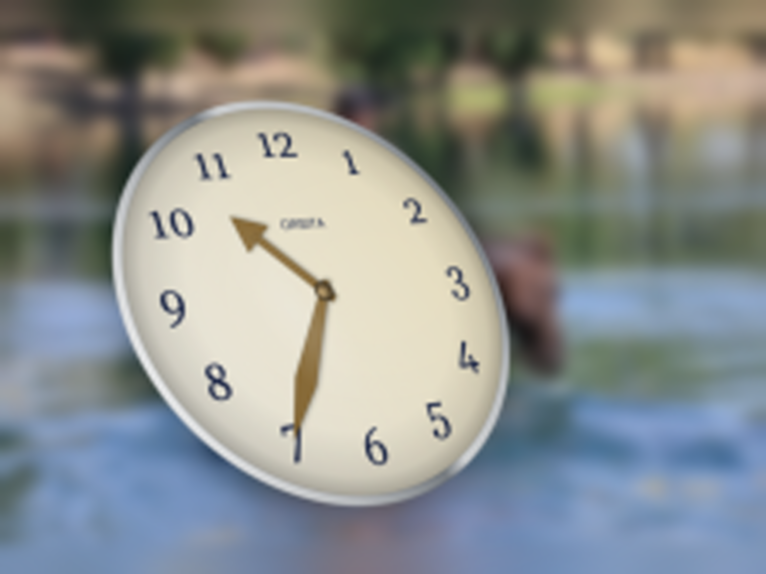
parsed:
10:35
